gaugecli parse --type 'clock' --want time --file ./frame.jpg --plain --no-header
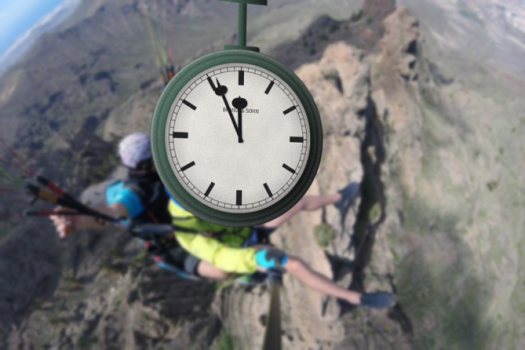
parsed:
11:56
